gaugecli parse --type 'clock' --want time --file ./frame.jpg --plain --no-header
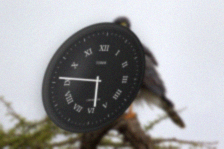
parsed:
5:46
